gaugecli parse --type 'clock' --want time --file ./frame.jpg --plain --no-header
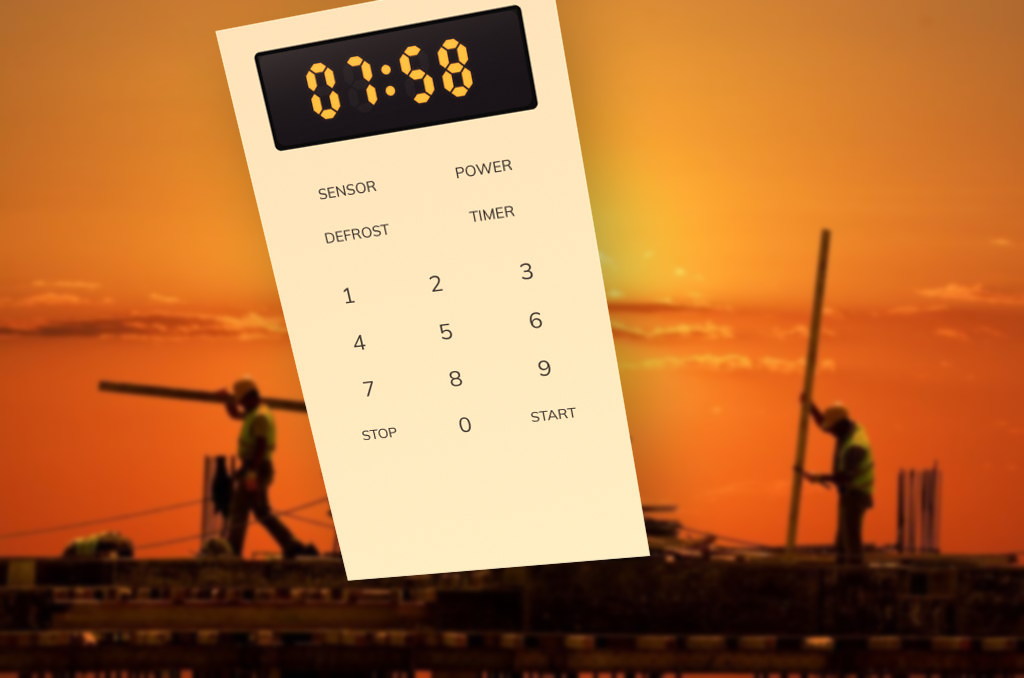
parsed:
7:58
